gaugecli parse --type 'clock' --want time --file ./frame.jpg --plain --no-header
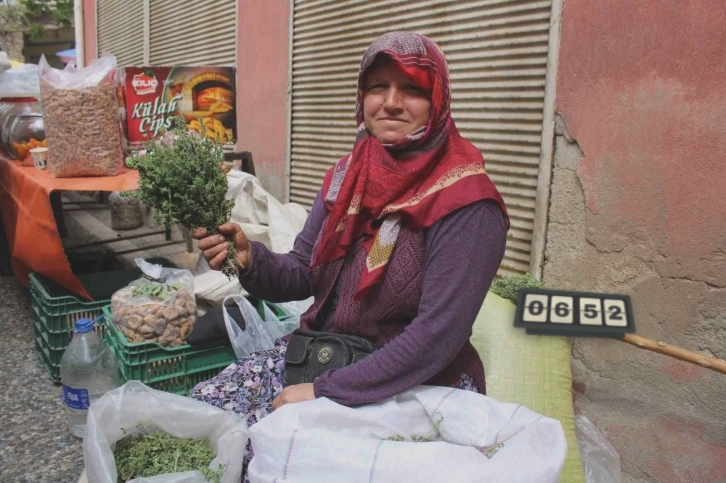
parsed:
6:52
